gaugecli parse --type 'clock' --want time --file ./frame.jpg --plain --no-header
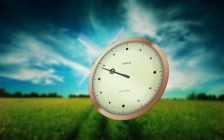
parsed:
9:49
